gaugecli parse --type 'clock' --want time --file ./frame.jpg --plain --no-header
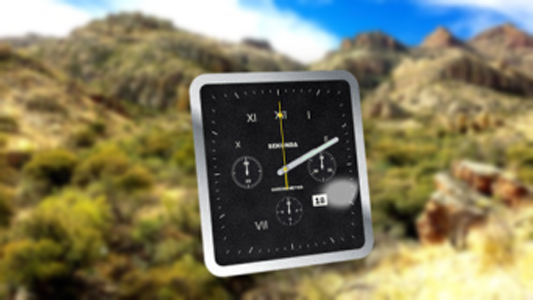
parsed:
2:11
